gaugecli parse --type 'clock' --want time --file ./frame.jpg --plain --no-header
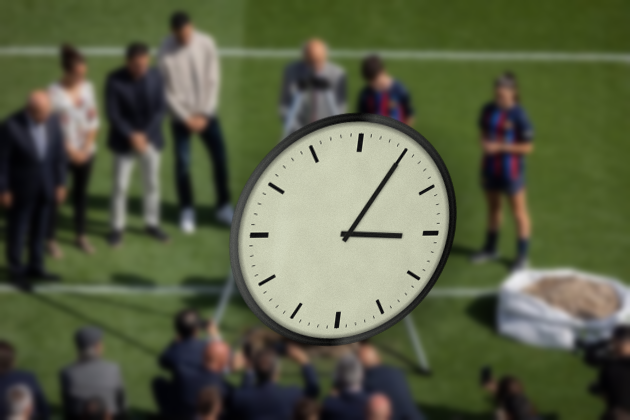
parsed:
3:05
